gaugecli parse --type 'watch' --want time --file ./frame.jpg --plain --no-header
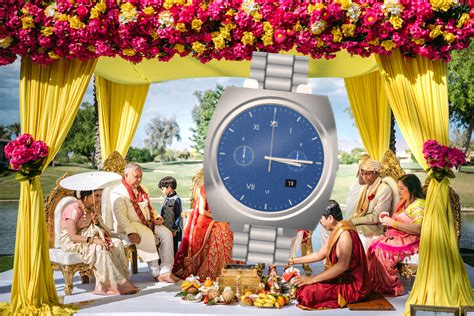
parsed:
3:15
